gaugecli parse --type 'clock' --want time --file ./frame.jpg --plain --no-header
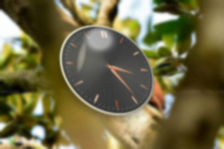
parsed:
3:24
